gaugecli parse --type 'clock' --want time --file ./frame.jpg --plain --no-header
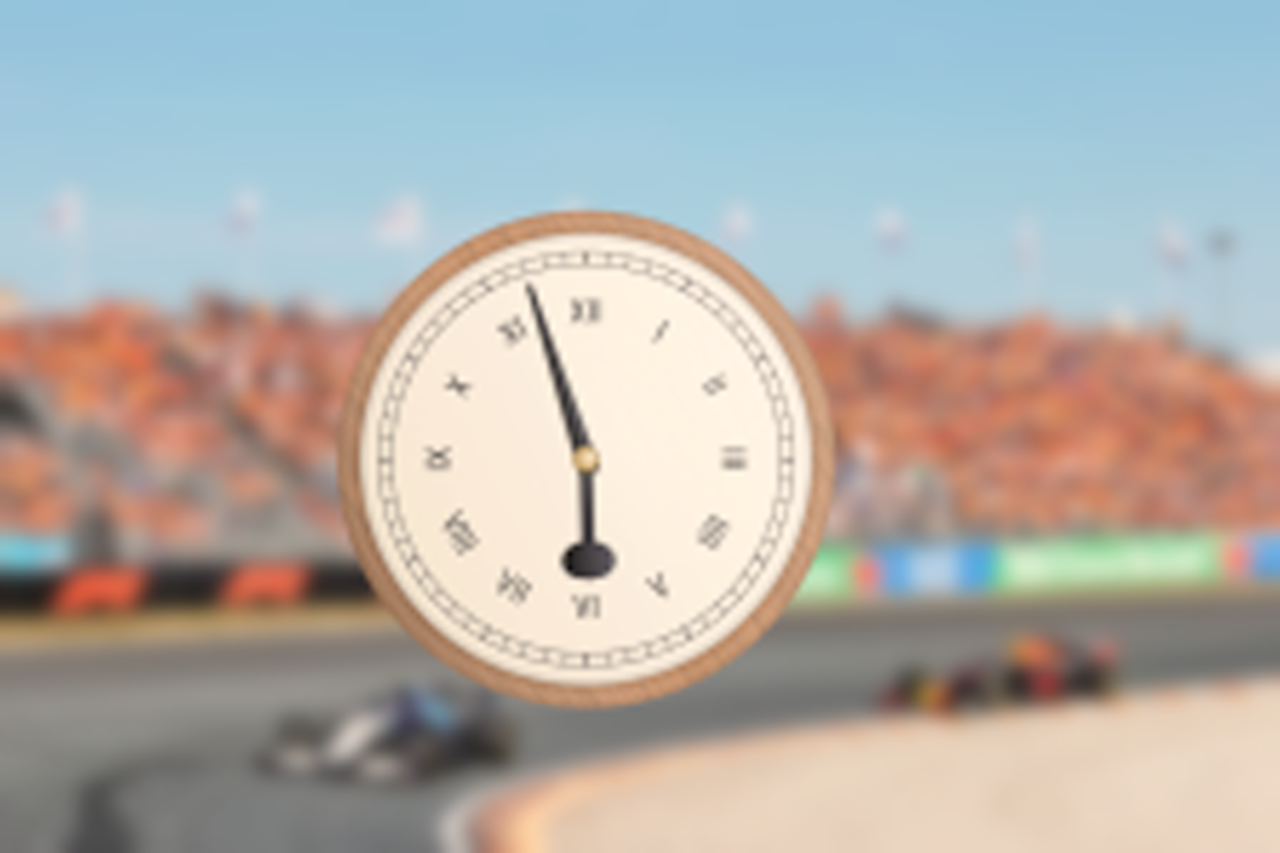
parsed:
5:57
